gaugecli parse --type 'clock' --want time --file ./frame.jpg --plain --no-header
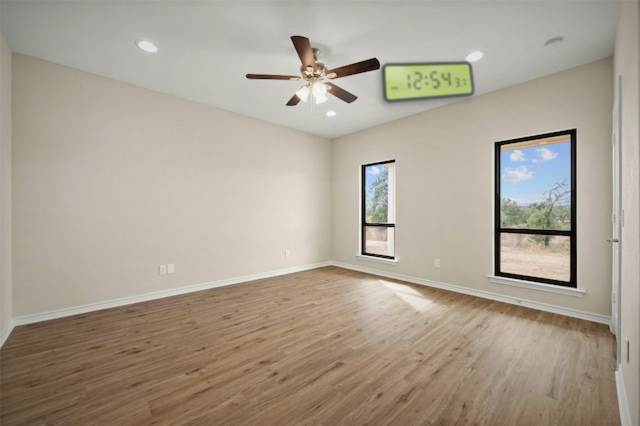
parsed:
12:54
